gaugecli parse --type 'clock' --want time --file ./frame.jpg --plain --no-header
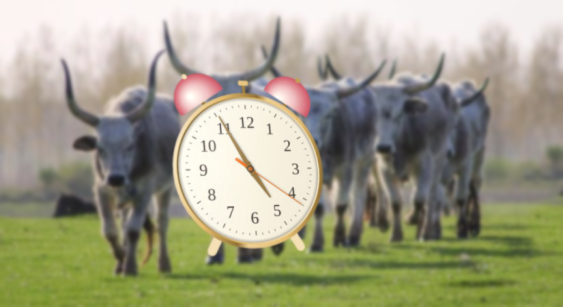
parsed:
4:55:21
